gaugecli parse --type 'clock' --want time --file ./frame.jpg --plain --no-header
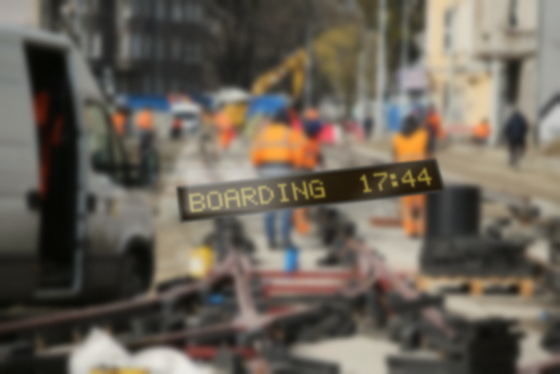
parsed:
17:44
